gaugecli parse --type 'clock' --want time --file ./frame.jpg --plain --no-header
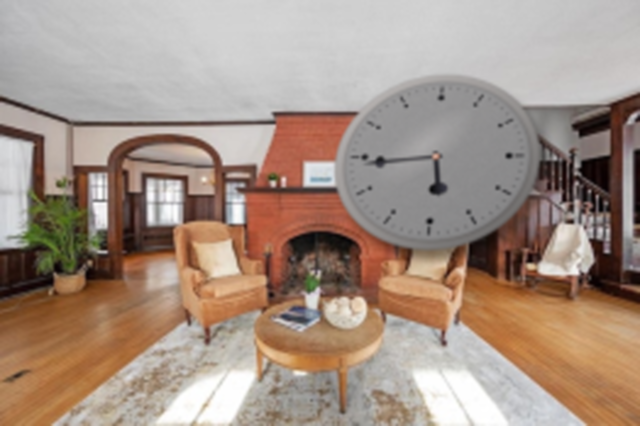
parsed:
5:44
